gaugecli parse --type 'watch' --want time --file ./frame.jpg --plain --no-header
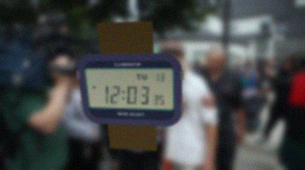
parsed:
12:03
